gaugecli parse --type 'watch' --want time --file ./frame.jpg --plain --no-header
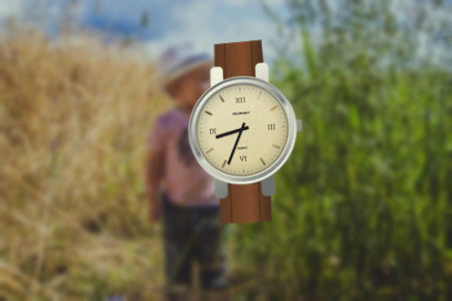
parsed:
8:34
